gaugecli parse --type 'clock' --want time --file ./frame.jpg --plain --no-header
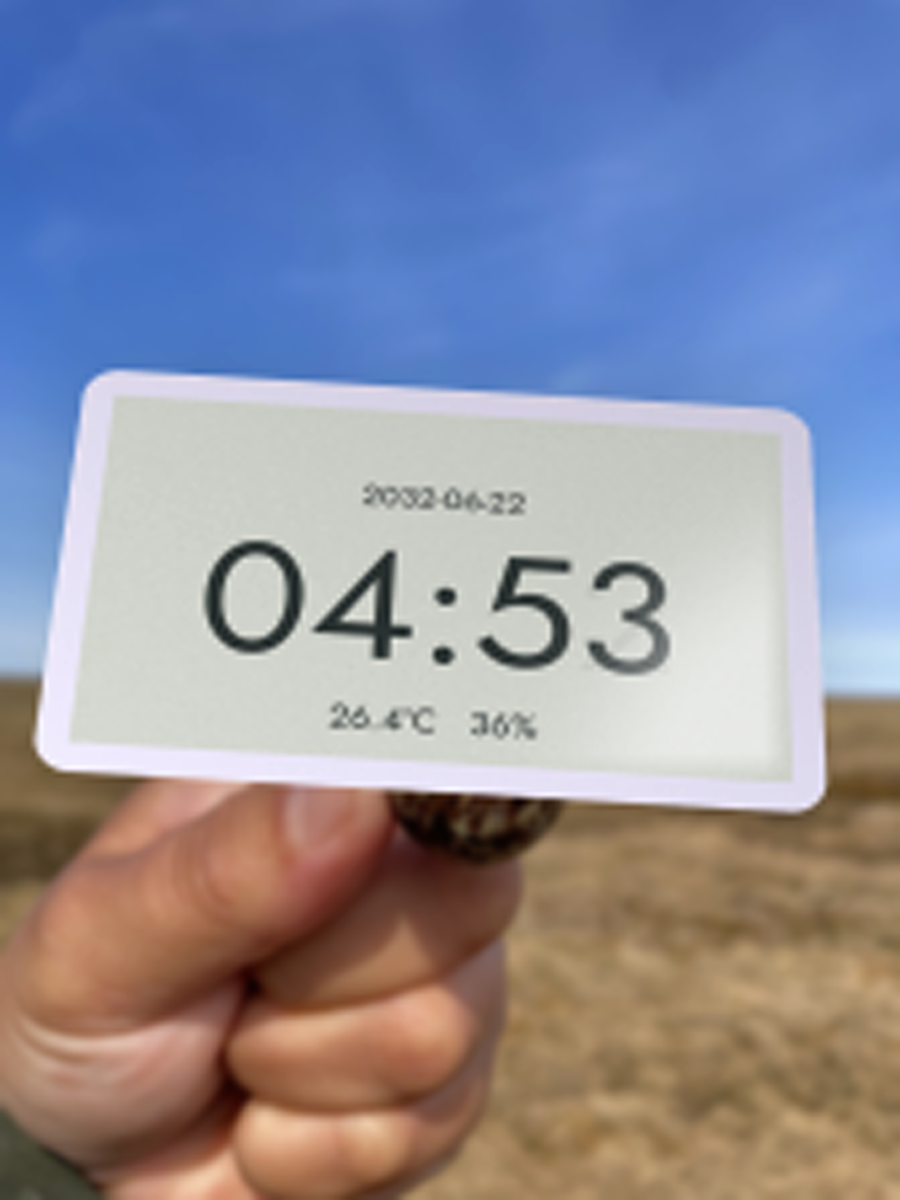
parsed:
4:53
